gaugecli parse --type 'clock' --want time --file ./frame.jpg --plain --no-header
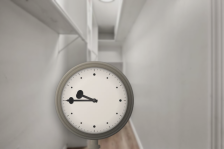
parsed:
9:45
